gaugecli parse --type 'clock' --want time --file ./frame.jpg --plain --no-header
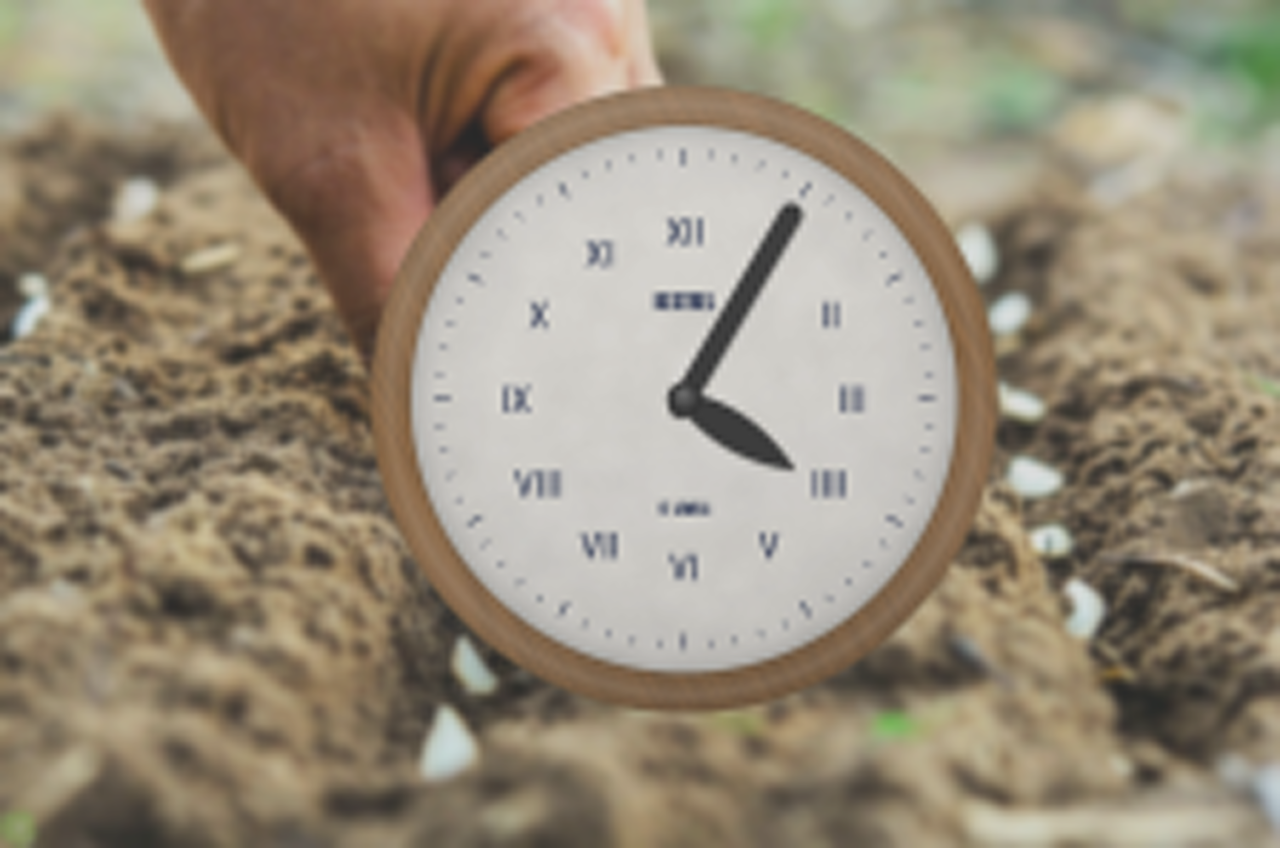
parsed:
4:05
